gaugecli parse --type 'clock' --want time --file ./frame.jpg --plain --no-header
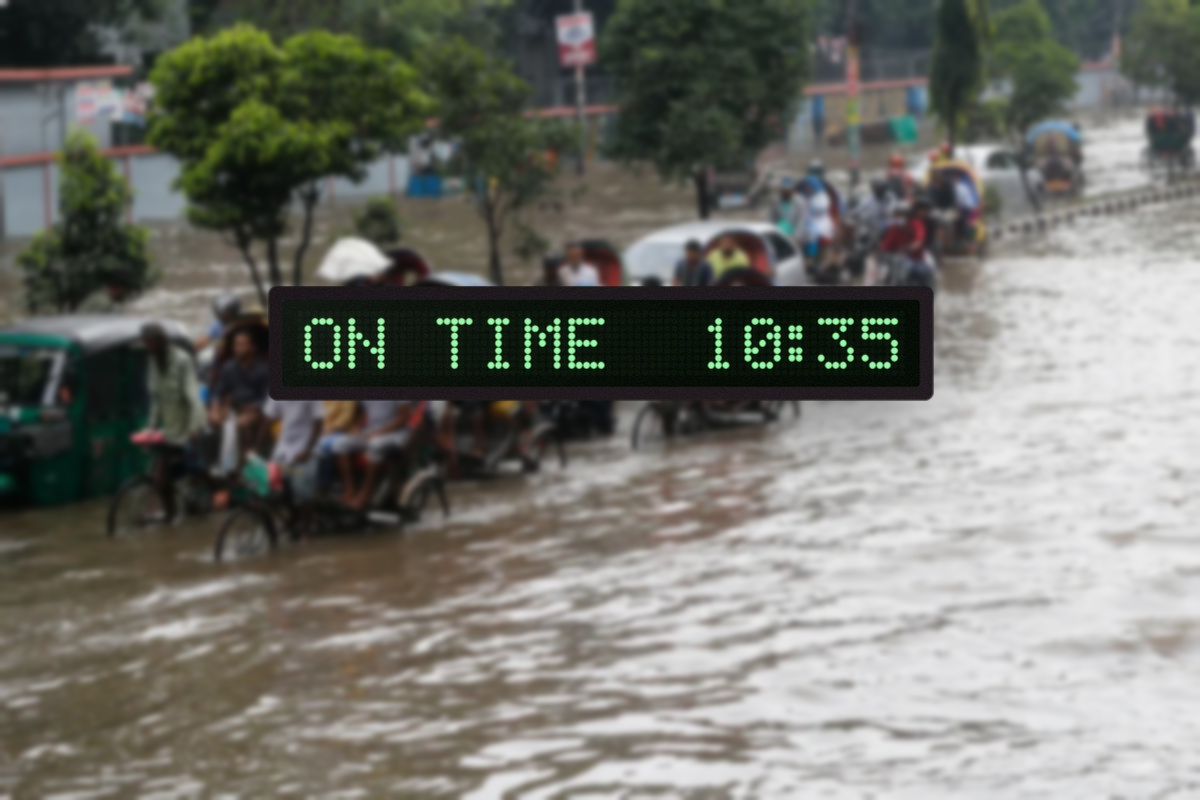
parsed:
10:35
